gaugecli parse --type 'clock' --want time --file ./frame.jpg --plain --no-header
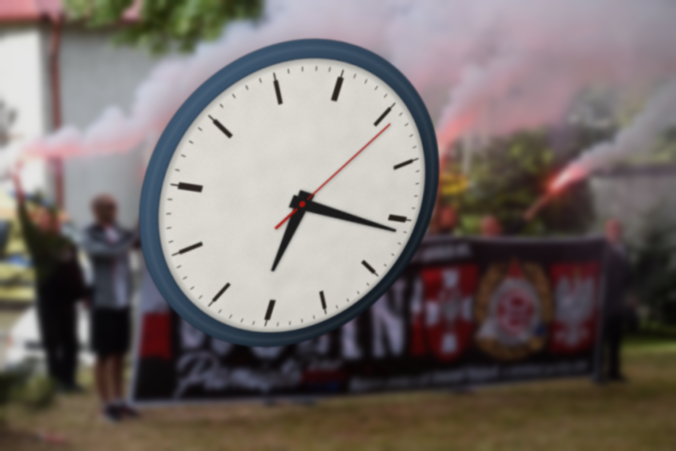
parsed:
6:16:06
